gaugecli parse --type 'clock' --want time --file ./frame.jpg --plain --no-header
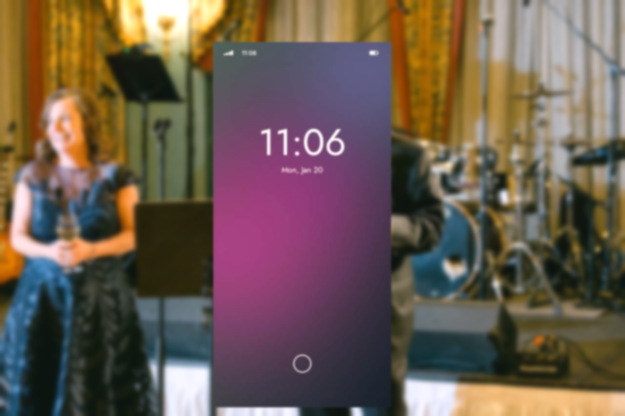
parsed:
11:06
